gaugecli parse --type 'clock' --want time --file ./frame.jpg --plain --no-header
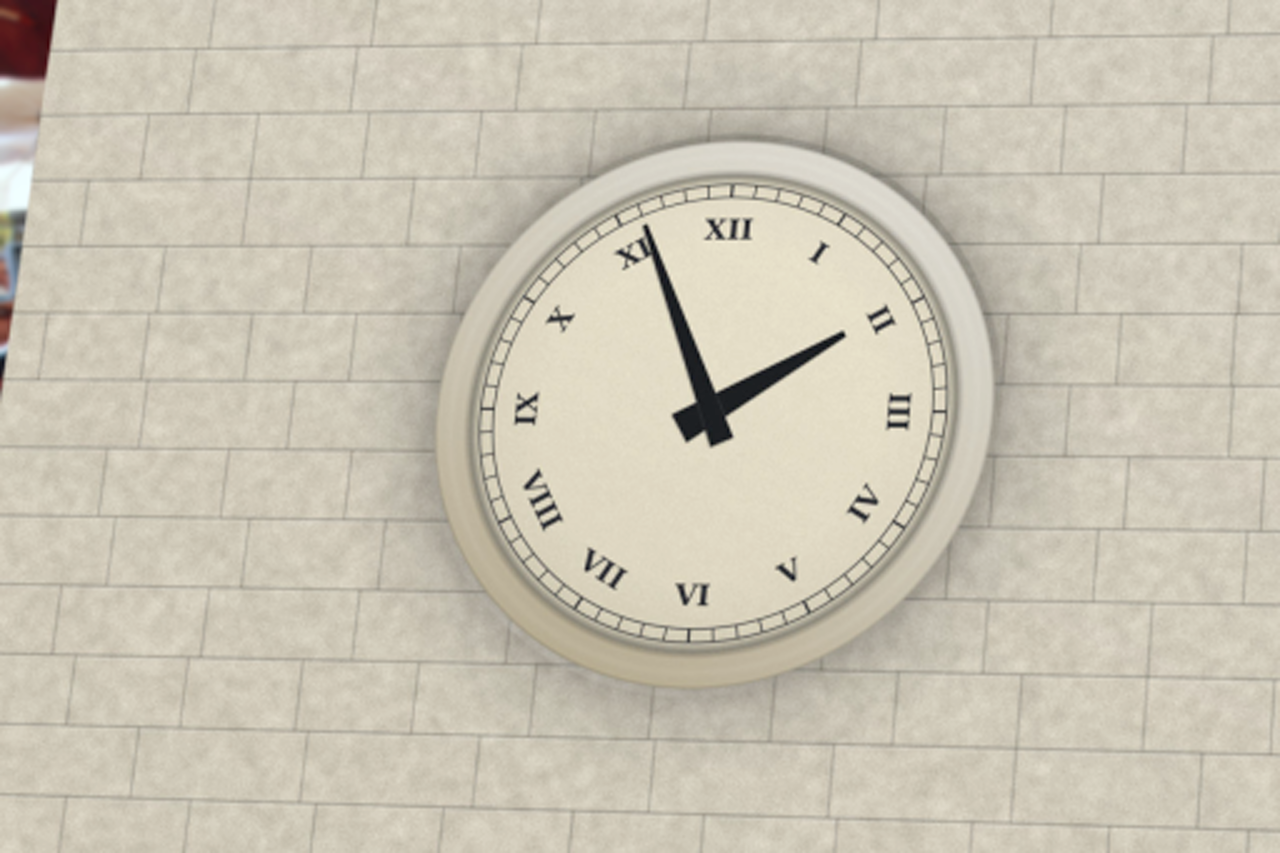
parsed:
1:56
